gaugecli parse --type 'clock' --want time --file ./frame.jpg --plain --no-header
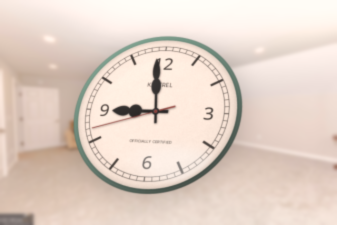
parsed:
8:58:42
